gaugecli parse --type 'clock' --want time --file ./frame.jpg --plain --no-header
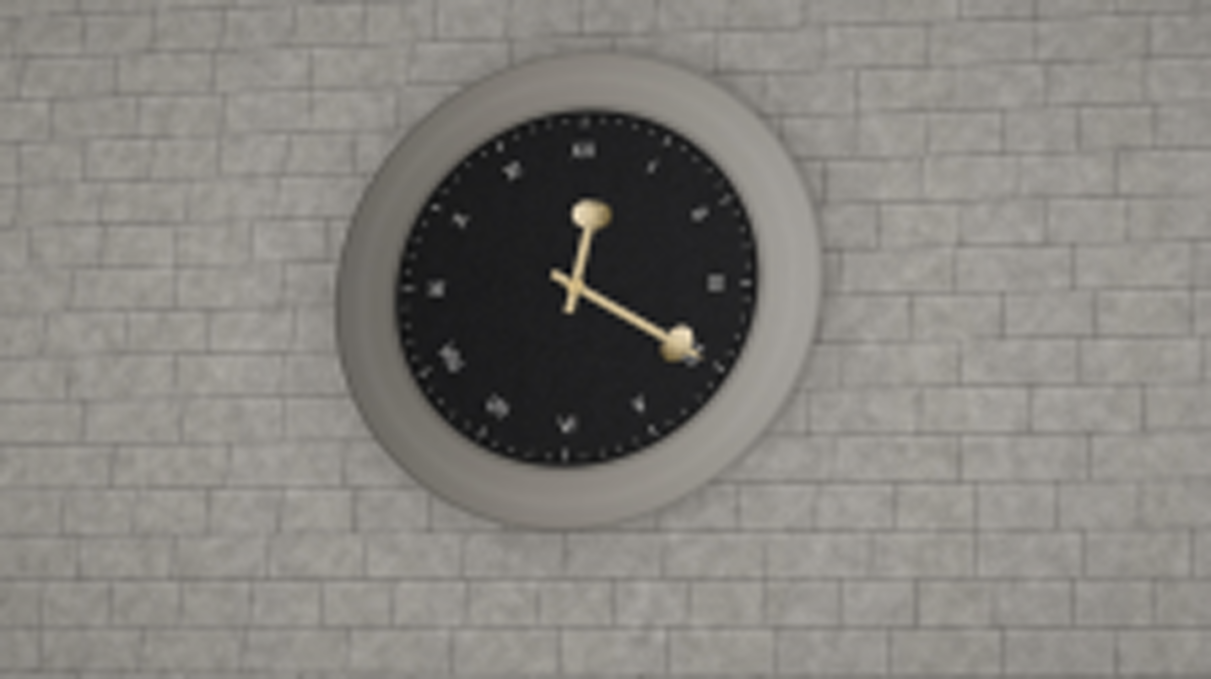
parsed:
12:20
